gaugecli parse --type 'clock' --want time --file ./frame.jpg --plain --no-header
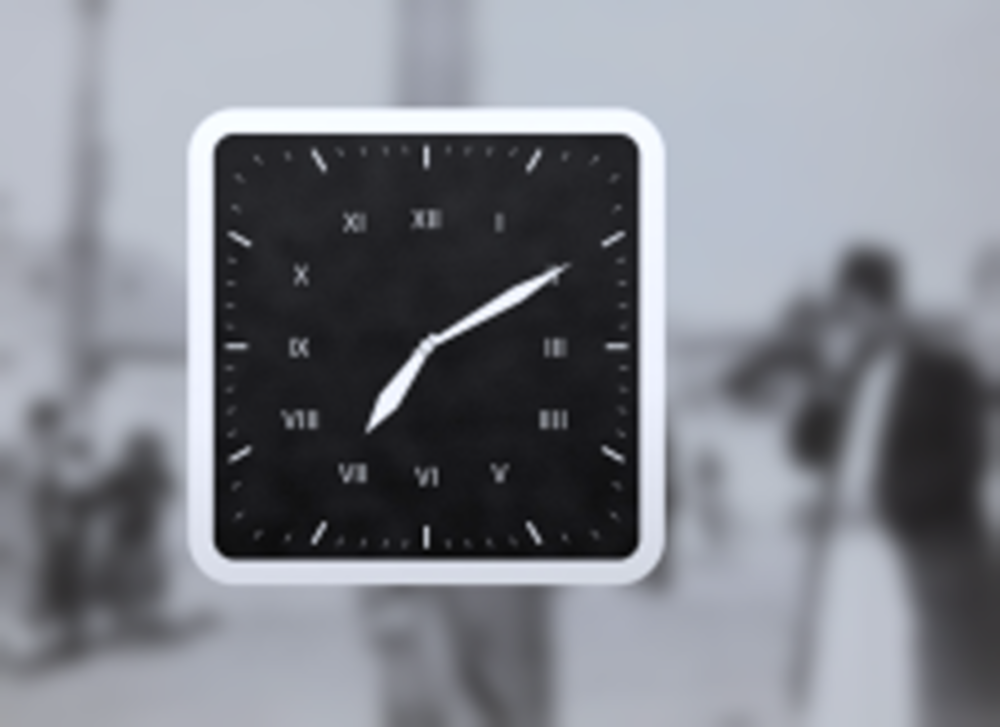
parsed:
7:10
